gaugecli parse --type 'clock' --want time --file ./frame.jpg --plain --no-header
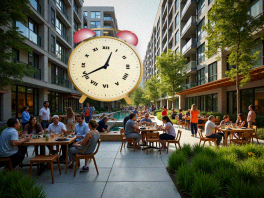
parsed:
12:40
